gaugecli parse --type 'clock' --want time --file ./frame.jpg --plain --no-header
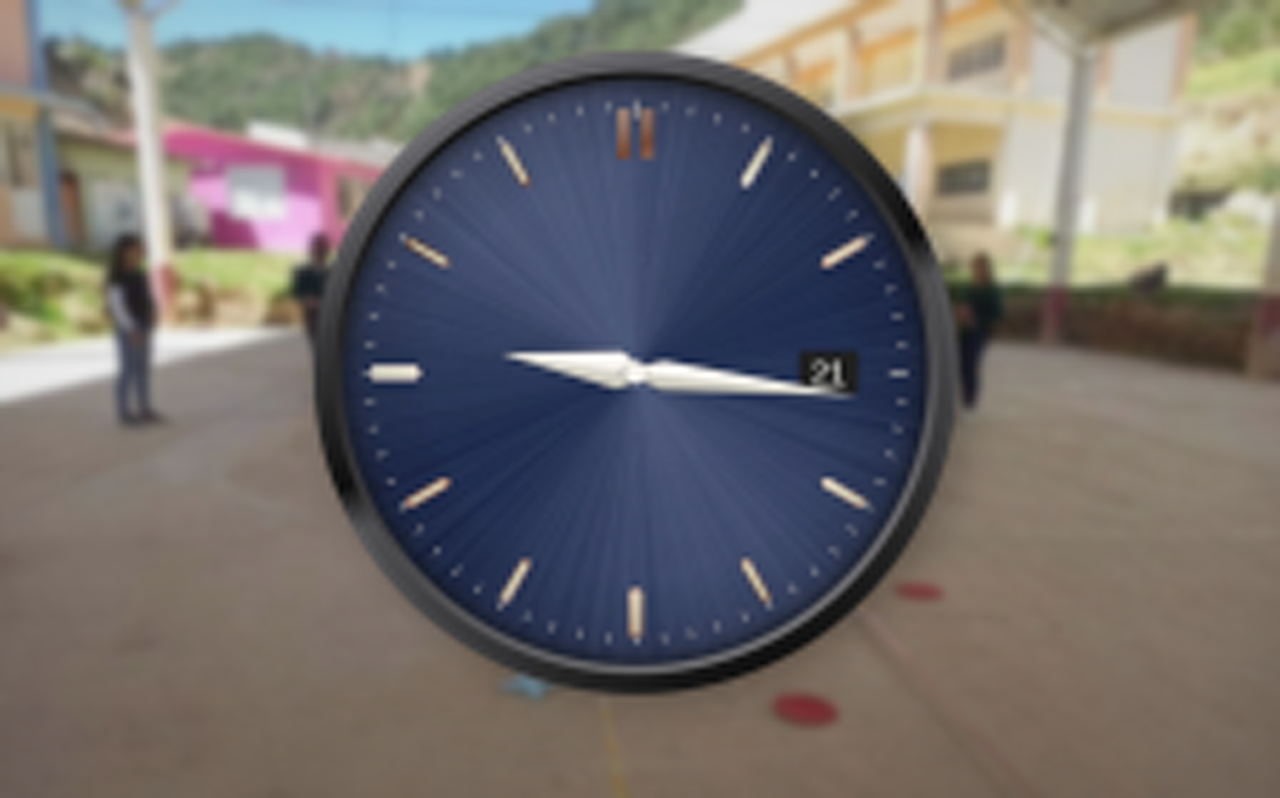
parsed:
9:16
